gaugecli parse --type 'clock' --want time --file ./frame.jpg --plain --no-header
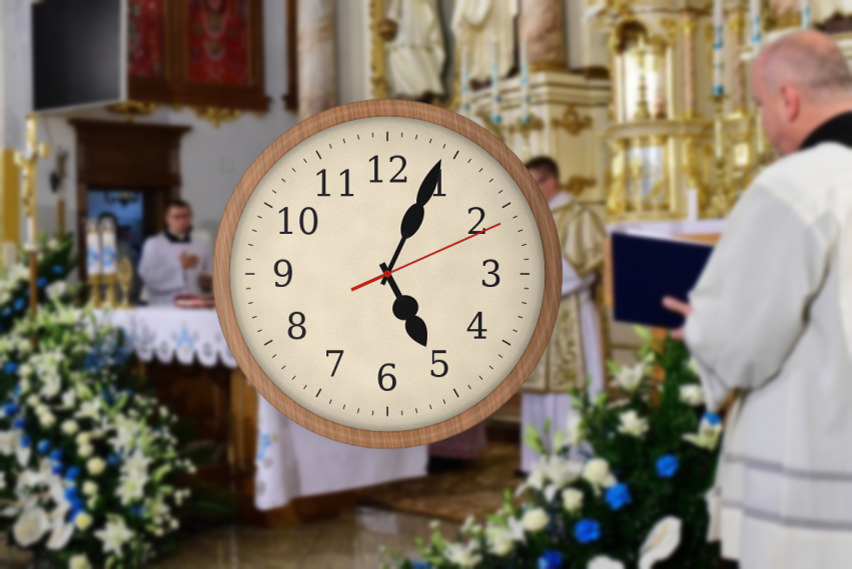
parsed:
5:04:11
